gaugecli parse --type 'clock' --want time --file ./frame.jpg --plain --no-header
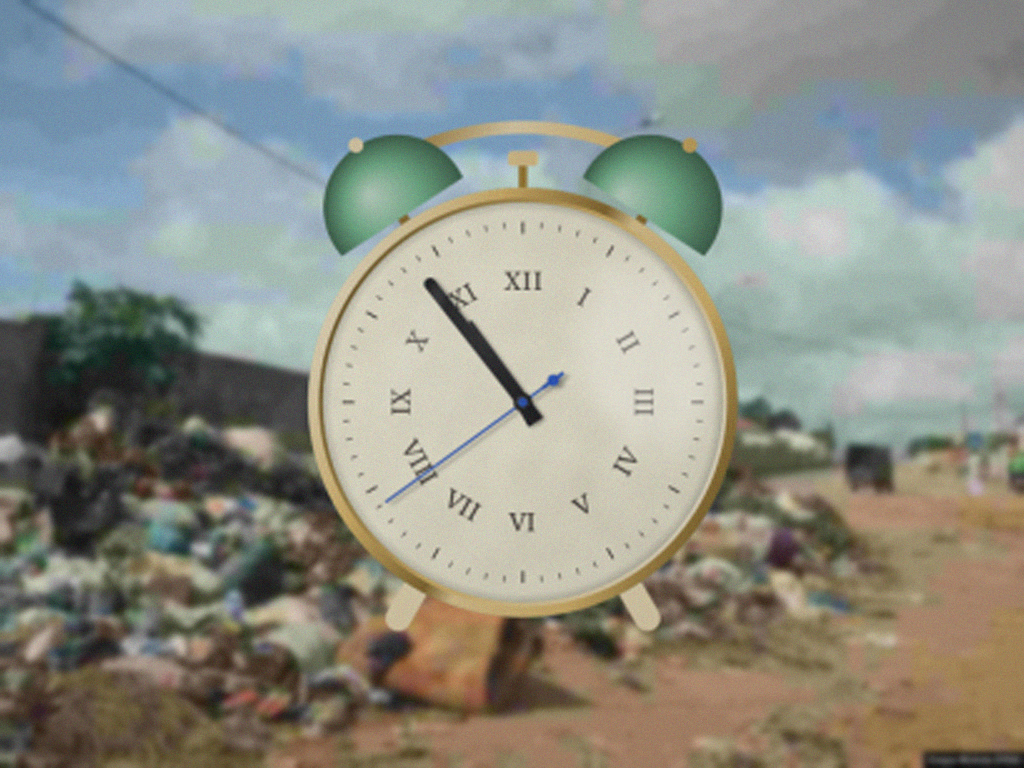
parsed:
10:53:39
